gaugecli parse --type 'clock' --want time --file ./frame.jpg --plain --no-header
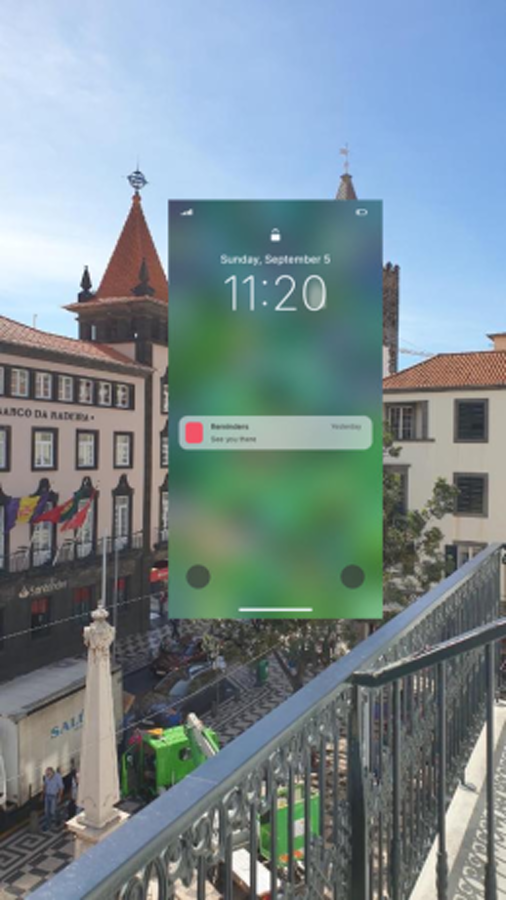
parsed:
11:20
